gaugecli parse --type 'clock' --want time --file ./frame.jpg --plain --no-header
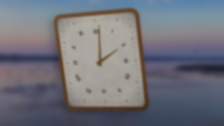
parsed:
2:01
